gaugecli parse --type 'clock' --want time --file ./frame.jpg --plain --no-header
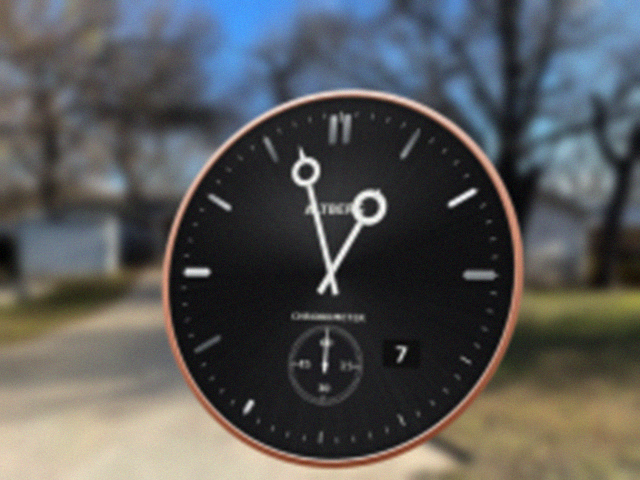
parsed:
12:57
